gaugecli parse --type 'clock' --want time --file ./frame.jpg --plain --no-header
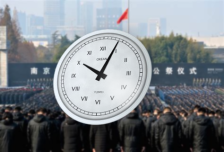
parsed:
10:04
